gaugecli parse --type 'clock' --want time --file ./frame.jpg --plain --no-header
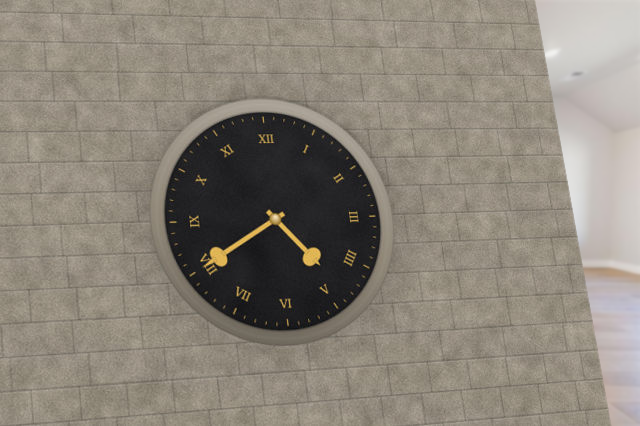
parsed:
4:40
